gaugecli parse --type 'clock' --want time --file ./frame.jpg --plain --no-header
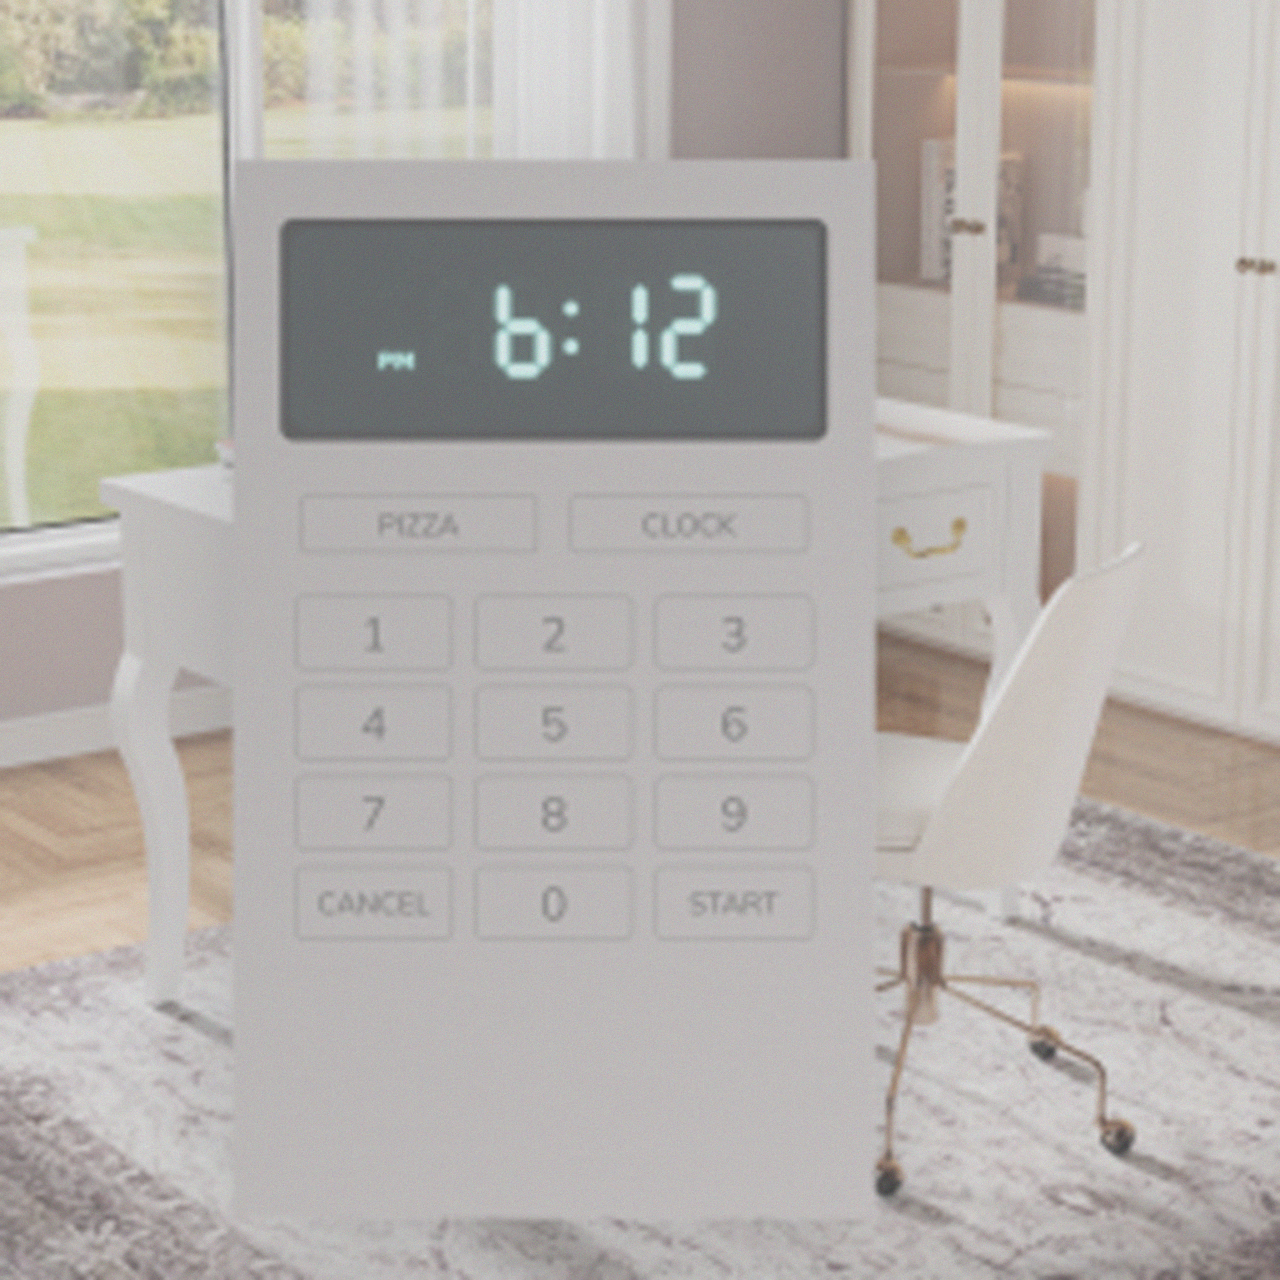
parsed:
6:12
